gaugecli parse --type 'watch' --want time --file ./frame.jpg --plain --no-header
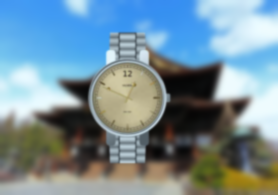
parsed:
12:49
